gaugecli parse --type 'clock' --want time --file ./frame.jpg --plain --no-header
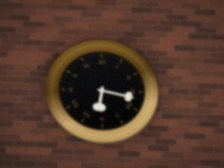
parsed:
6:17
